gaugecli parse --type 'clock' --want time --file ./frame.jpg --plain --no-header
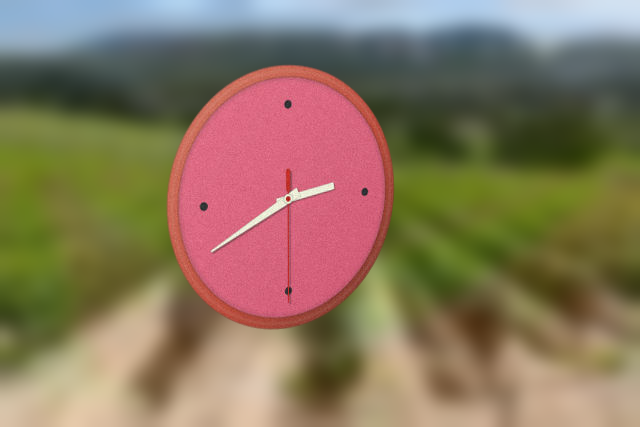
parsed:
2:40:30
